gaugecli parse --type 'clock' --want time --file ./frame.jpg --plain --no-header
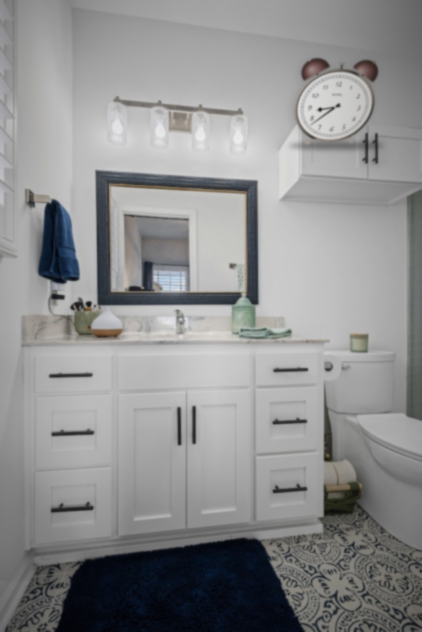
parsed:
8:38
